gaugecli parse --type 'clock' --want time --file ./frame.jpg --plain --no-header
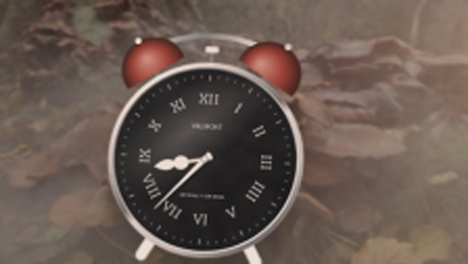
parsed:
8:37
